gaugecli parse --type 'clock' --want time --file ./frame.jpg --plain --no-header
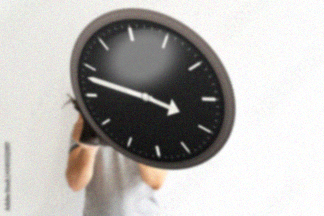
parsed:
3:48
